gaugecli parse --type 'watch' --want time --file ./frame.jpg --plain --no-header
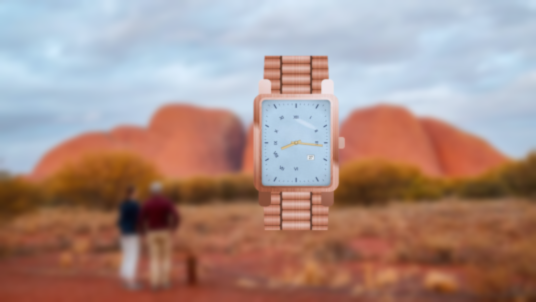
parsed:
8:16
